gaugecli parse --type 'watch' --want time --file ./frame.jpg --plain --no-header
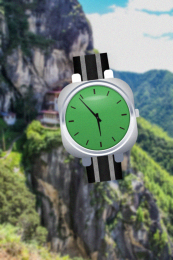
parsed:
5:54
